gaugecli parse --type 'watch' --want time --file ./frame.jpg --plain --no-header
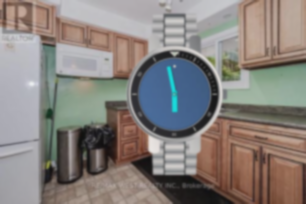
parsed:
5:58
